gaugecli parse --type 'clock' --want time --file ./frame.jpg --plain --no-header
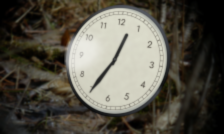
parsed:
12:35
